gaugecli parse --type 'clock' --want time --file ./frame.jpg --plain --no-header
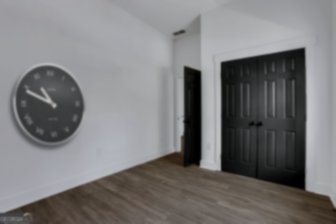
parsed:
10:49
